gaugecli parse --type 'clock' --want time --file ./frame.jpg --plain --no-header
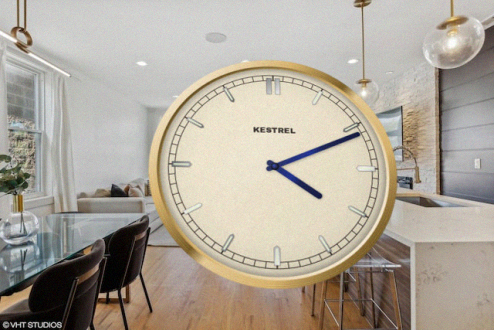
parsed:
4:11
